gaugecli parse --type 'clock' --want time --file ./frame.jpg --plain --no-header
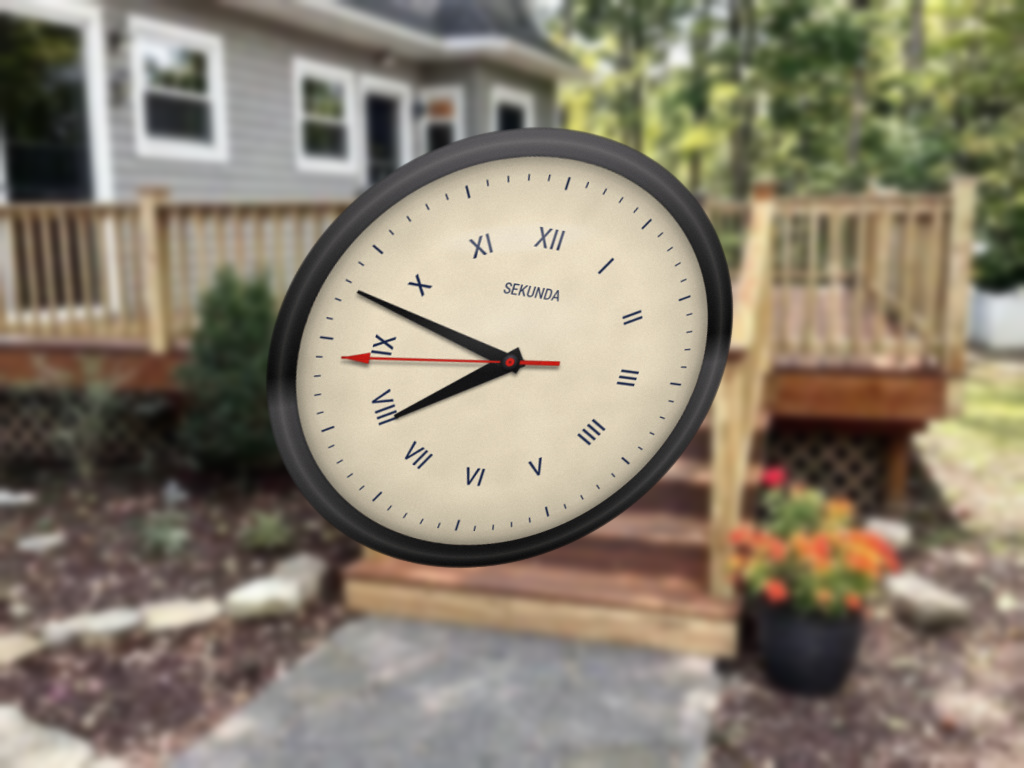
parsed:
7:47:44
